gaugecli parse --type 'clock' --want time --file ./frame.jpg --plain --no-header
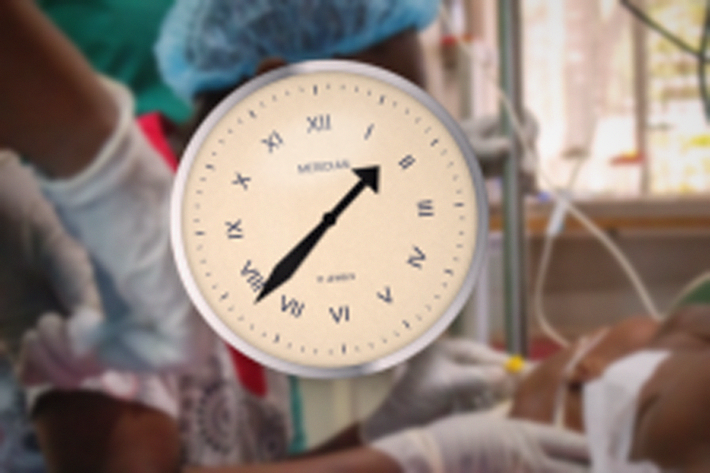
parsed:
1:38
